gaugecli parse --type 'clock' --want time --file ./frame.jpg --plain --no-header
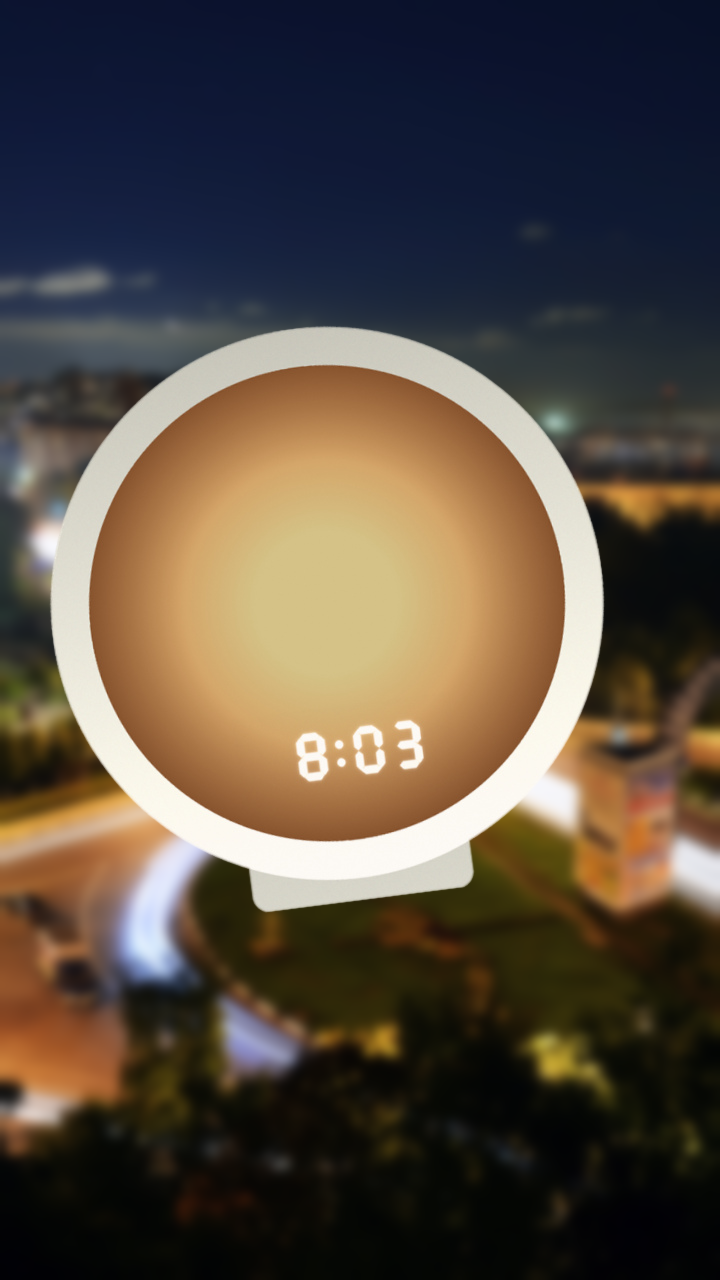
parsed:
8:03
